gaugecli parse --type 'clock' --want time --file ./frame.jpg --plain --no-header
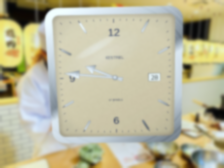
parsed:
9:46
